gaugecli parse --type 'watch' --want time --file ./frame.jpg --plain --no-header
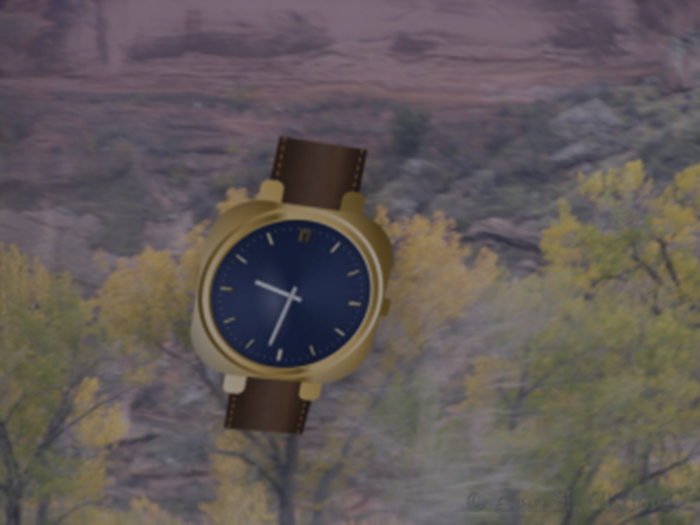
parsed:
9:32
